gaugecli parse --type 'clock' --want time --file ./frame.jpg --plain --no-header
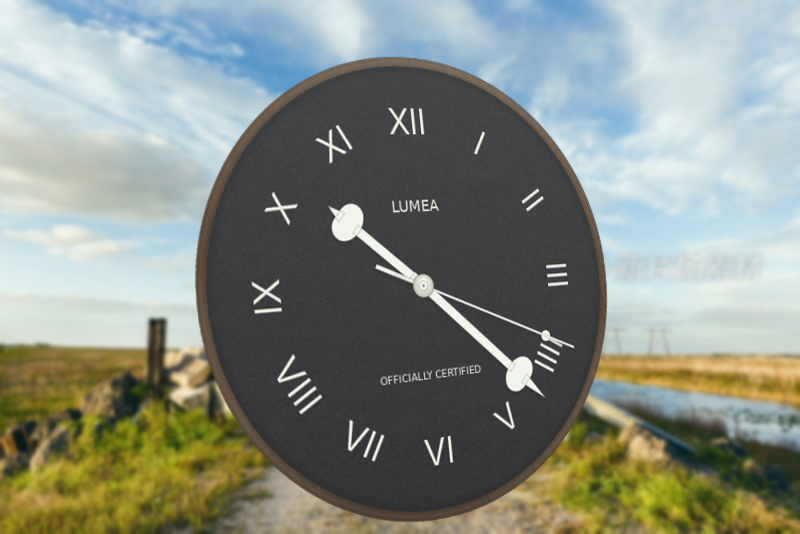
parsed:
10:22:19
